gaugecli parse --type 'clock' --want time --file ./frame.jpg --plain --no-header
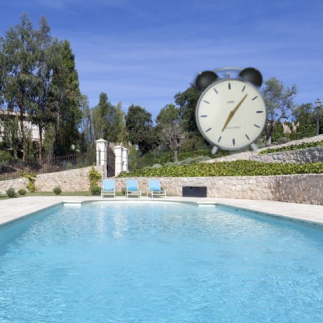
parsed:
7:07
